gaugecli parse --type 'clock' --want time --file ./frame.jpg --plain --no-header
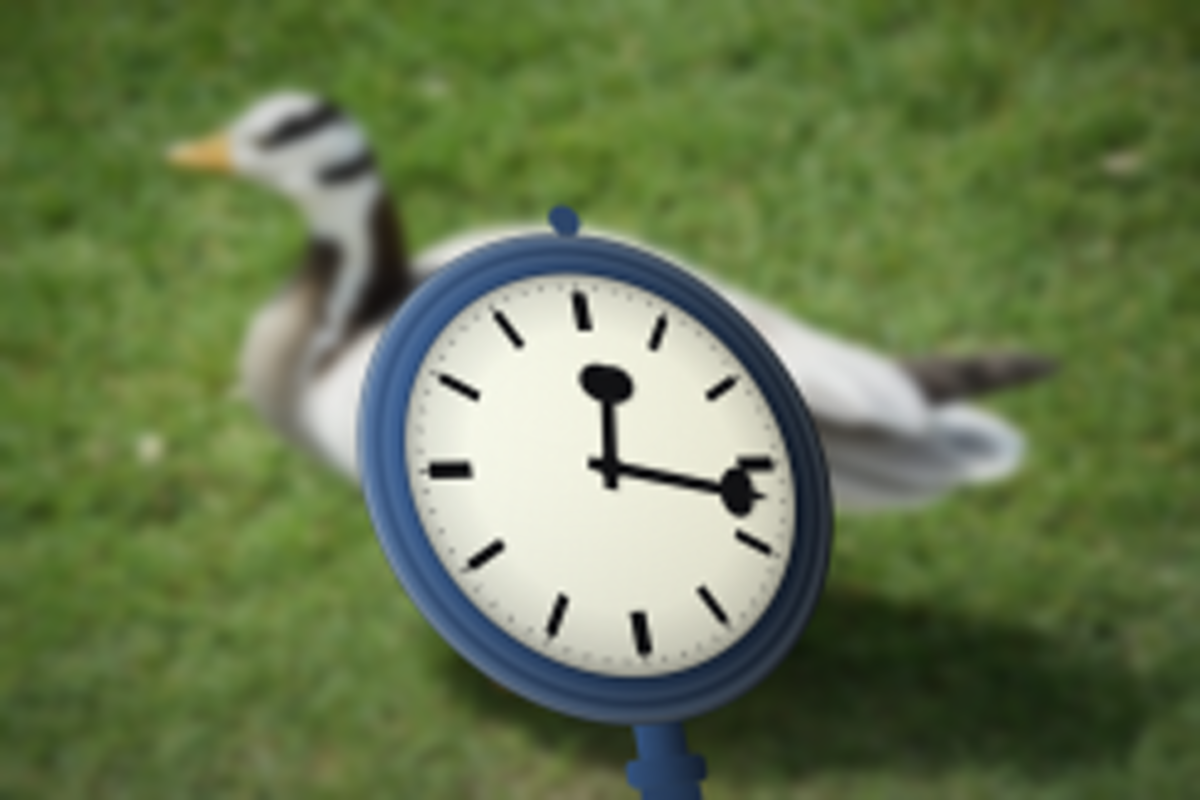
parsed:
12:17
